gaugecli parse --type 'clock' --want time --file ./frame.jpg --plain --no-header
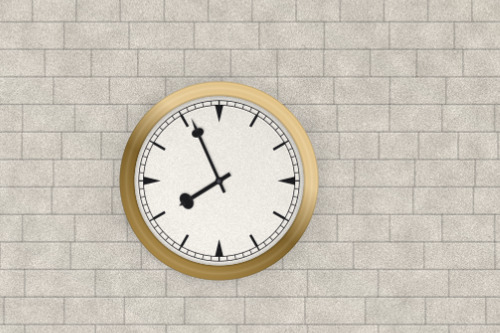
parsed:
7:56
